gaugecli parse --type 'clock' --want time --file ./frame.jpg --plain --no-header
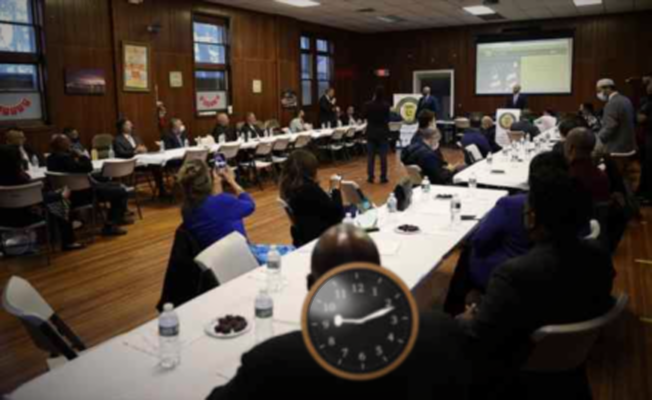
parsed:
9:12
